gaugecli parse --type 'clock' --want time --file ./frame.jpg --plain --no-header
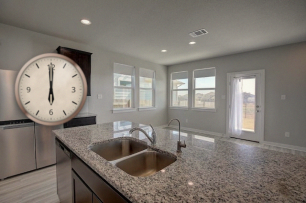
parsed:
6:00
